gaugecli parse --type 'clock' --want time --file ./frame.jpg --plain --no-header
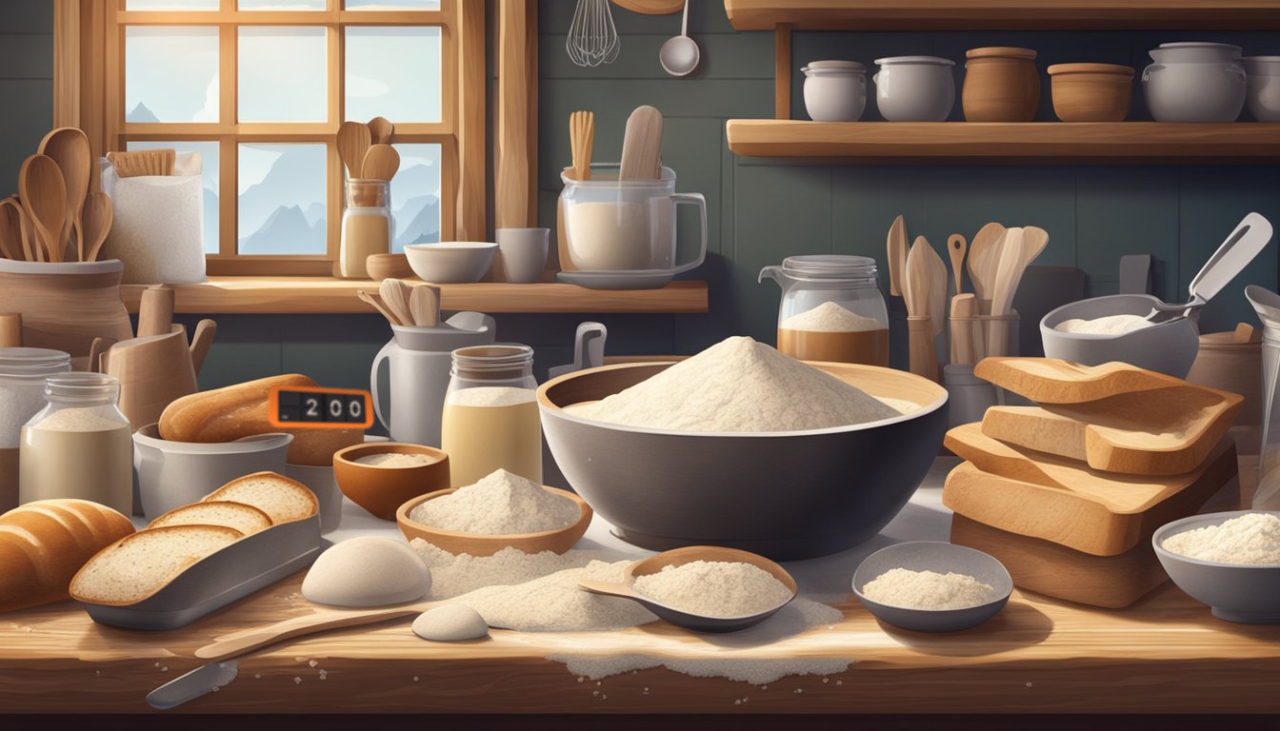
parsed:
2:00
